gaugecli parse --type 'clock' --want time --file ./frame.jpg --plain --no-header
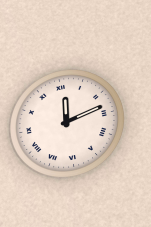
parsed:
12:13
